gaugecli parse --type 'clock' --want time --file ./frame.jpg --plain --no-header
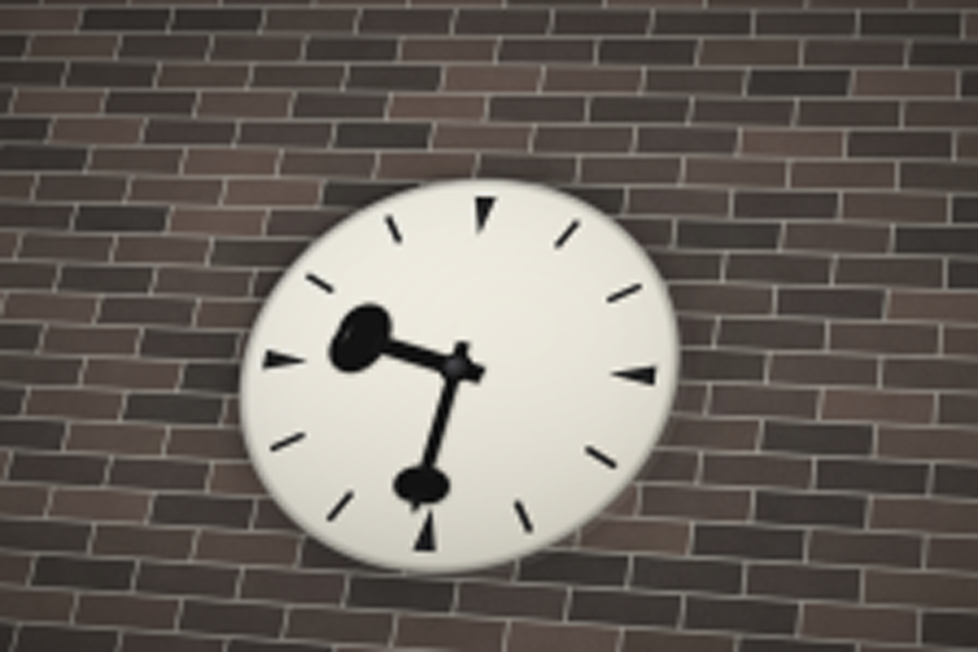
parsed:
9:31
